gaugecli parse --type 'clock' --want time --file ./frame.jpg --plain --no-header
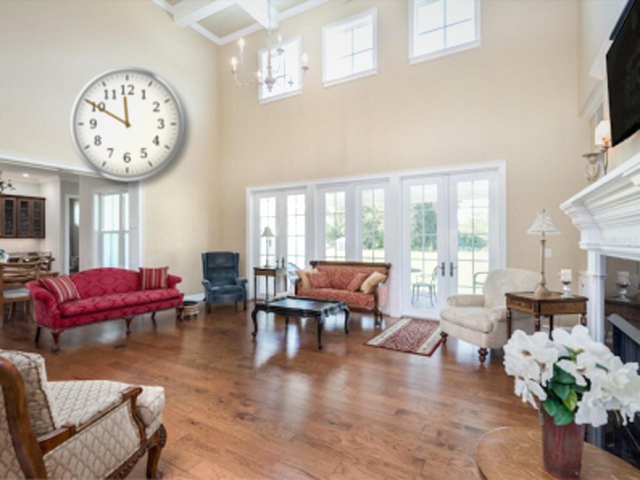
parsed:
11:50
